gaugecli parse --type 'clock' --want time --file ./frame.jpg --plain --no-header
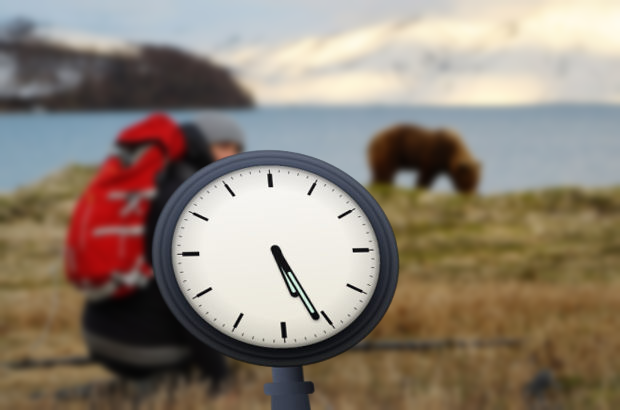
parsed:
5:26
